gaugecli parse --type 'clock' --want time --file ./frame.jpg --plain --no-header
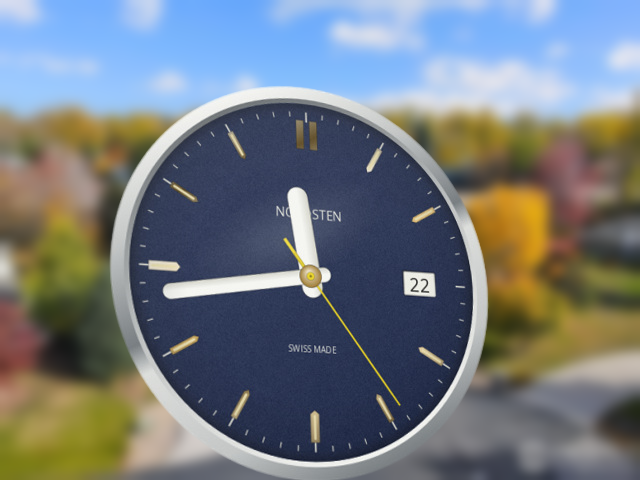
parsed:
11:43:24
